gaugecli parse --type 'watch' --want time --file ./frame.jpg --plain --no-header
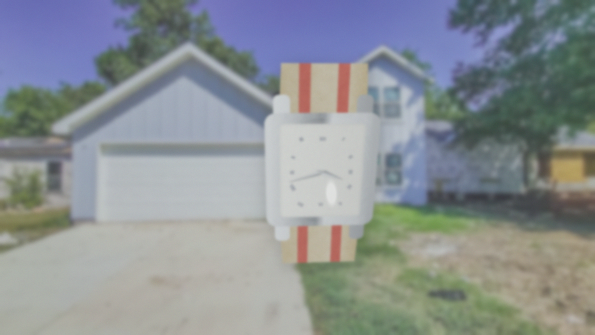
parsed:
3:42
